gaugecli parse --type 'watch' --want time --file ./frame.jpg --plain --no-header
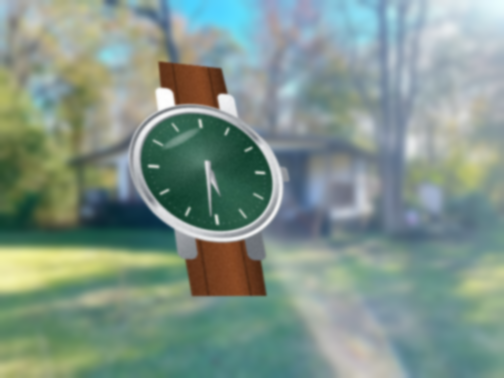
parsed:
5:31
